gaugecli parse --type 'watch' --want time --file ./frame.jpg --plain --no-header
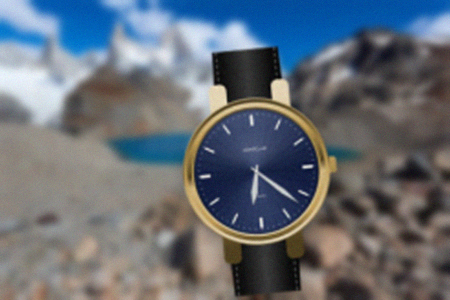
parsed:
6:22
